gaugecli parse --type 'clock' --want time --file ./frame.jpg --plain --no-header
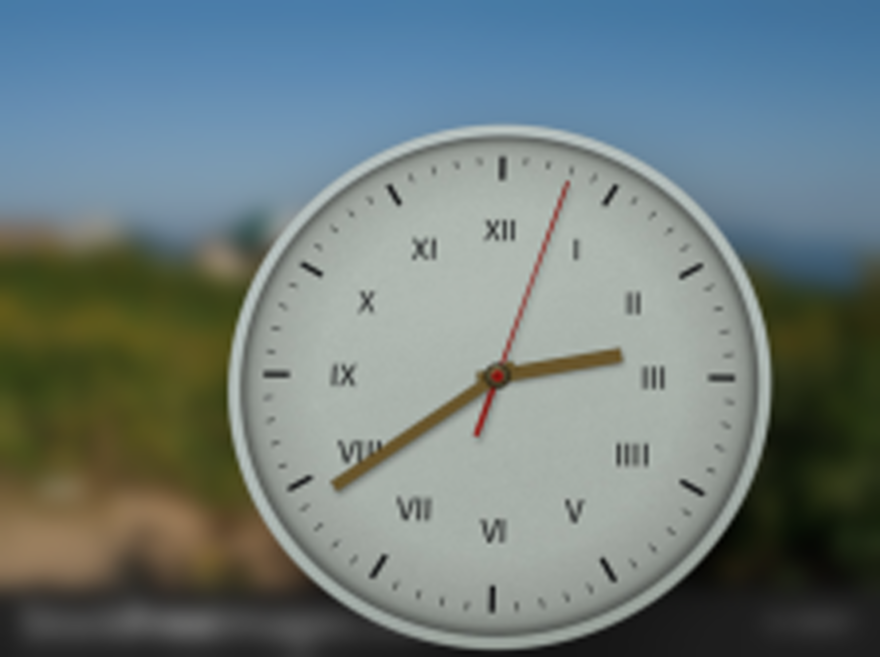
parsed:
2:39:03
